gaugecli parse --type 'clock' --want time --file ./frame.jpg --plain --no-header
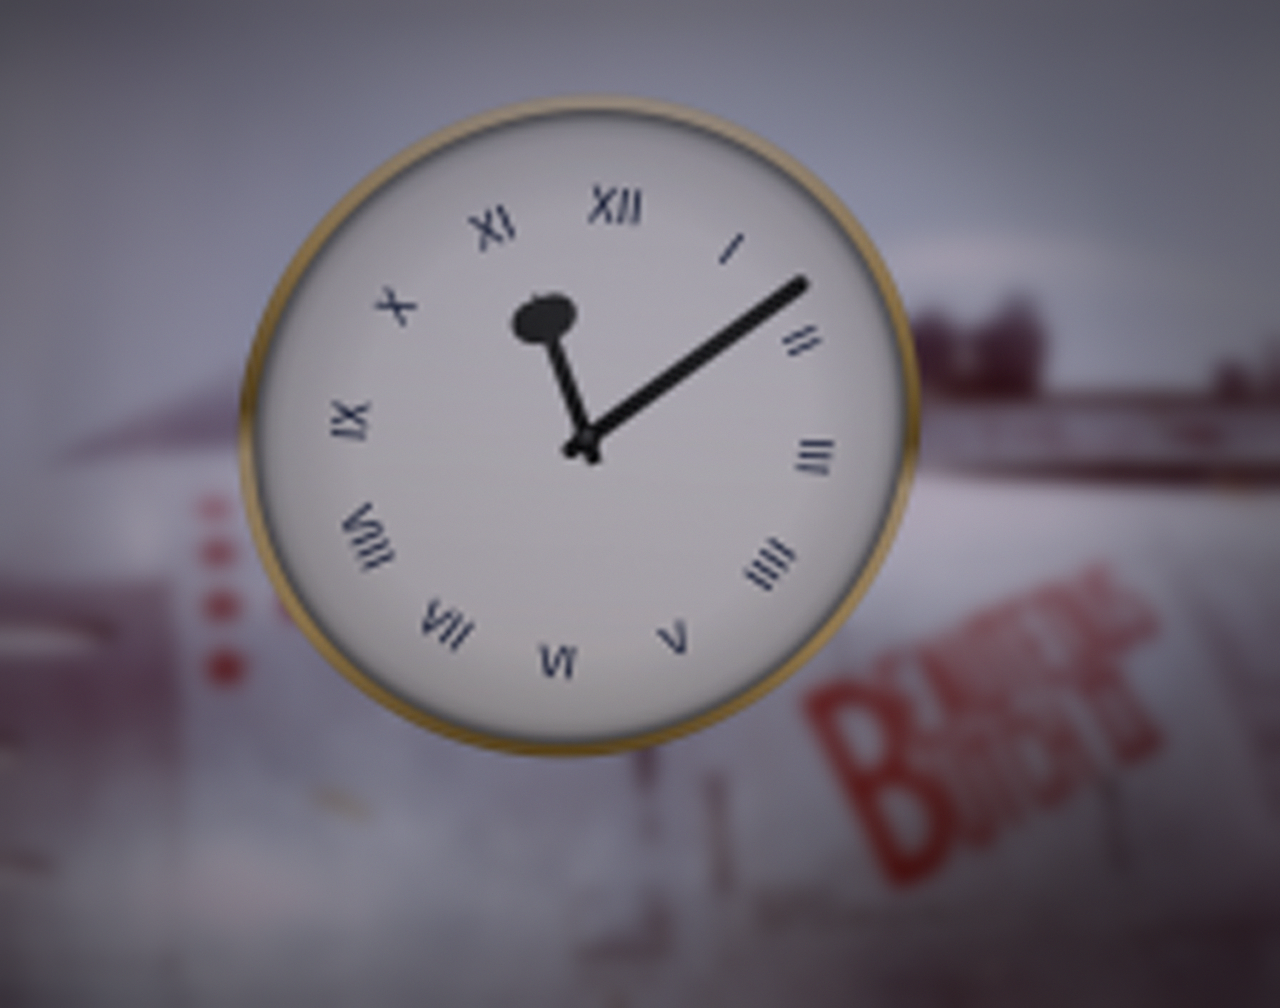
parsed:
11:08
